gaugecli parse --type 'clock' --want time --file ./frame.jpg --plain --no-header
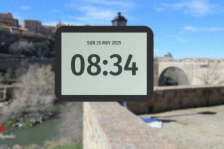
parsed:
8:34
